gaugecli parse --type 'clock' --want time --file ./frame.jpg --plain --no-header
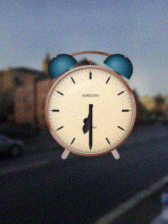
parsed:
6:30
